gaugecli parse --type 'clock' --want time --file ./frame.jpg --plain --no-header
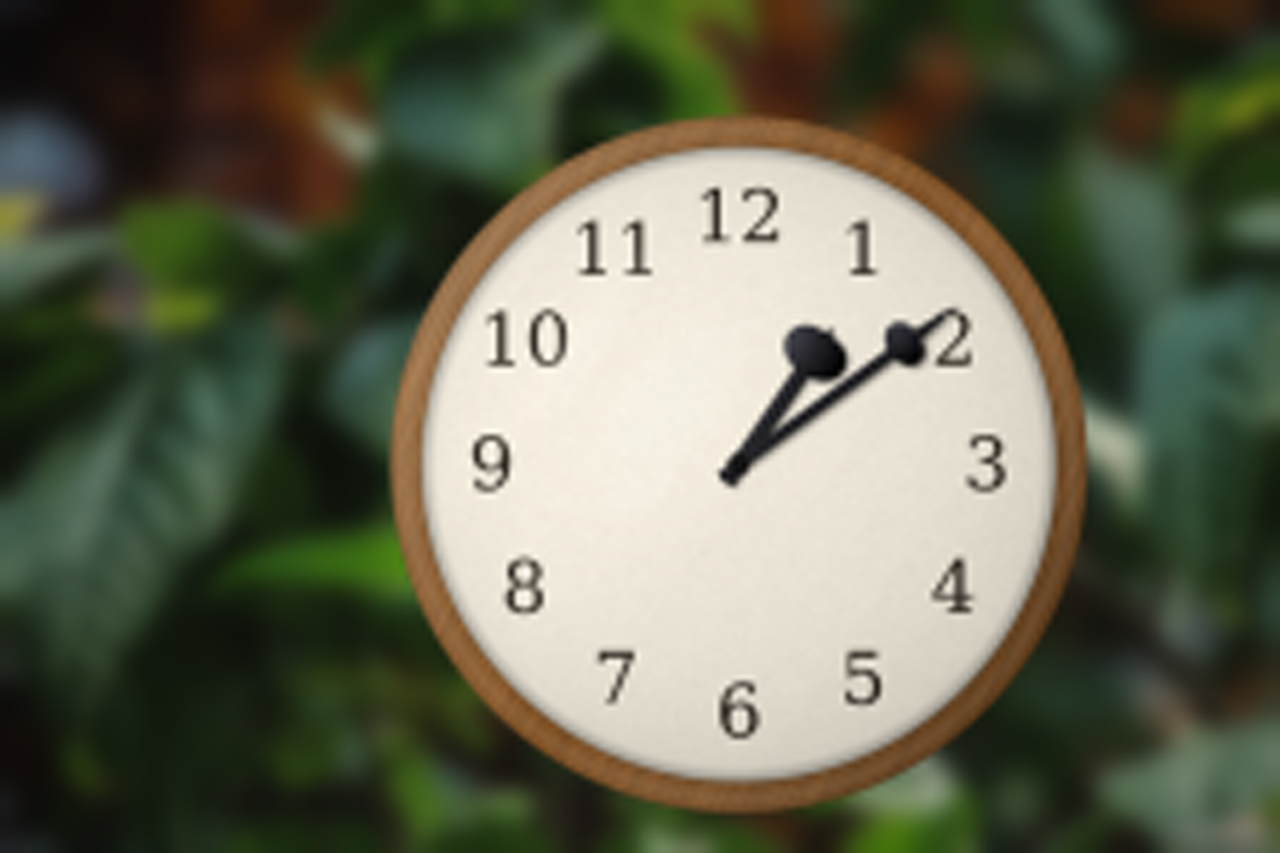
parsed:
1:09
